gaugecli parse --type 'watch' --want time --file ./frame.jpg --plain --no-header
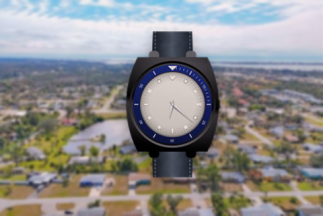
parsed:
6:22
